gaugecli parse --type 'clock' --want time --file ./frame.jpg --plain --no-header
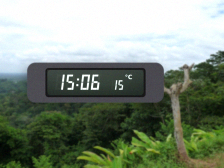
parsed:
15:06
